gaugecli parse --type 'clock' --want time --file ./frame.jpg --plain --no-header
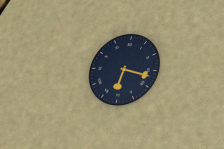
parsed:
6:17
